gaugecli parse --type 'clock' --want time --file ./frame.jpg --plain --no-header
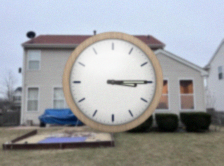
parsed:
3:15
